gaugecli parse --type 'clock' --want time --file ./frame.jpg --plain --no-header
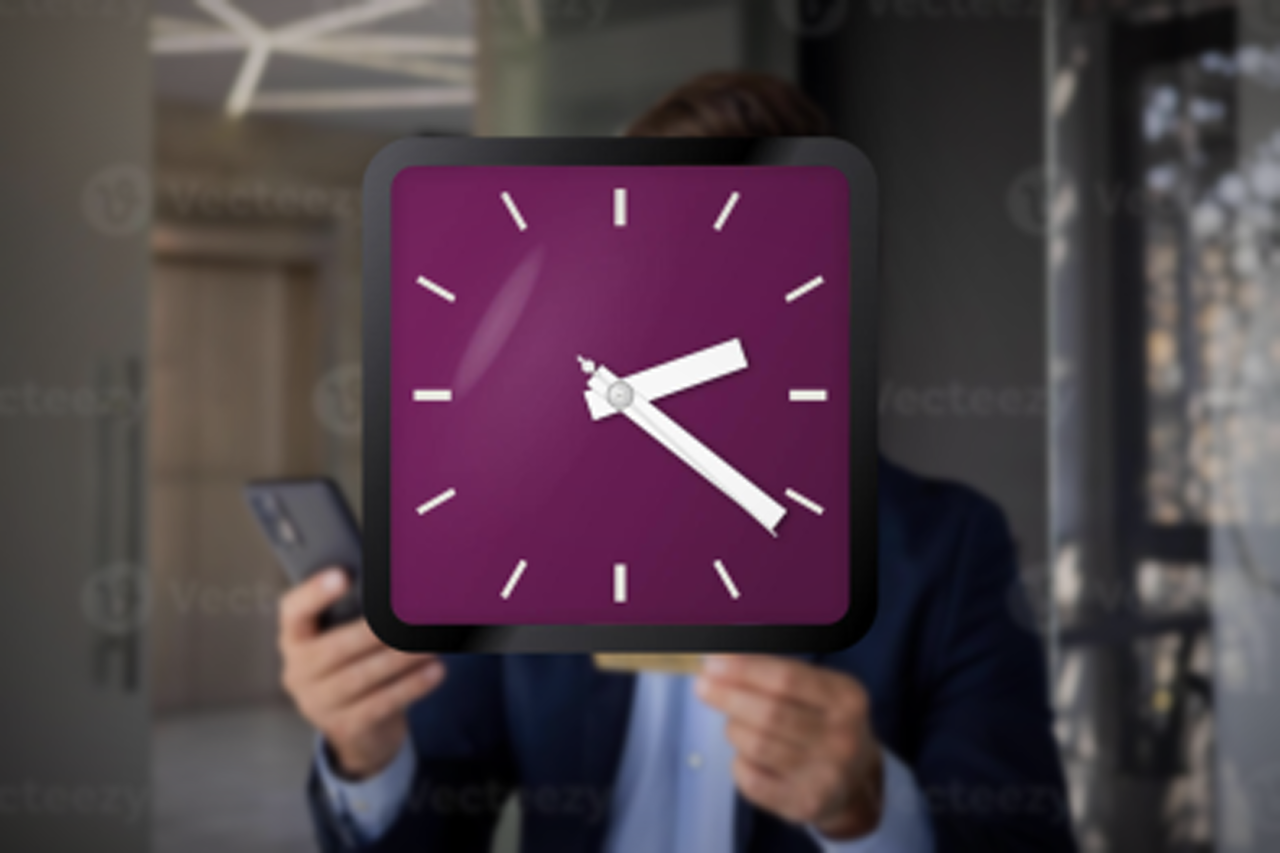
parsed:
2:21:22
